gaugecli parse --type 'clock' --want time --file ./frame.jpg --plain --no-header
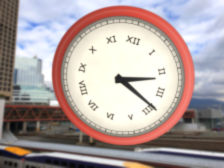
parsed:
2:19
